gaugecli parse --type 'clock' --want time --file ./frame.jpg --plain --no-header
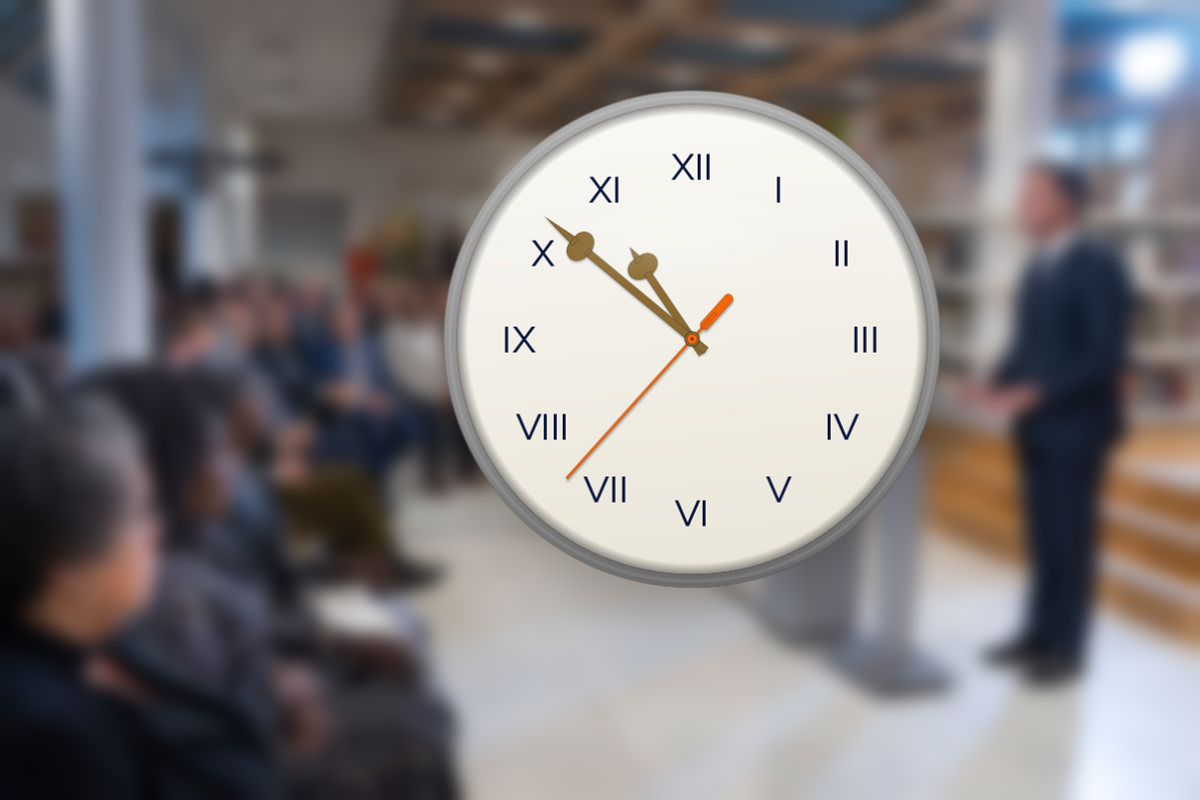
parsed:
10:51:37
